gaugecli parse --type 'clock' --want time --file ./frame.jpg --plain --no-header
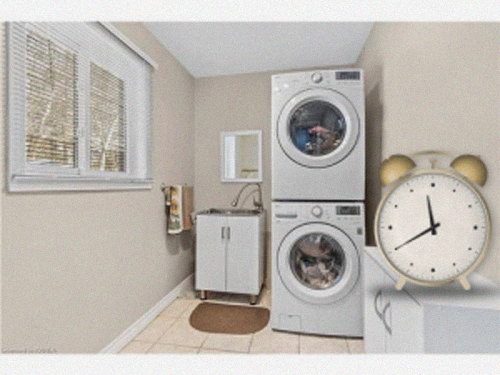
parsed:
11:40
